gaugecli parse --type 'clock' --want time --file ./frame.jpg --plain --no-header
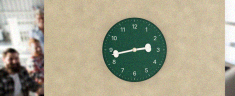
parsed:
2:43
